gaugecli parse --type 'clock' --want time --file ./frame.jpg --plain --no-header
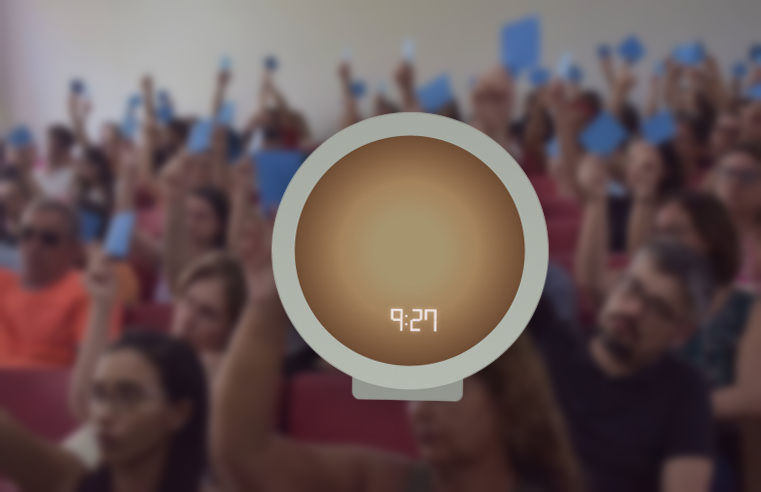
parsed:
9:27
